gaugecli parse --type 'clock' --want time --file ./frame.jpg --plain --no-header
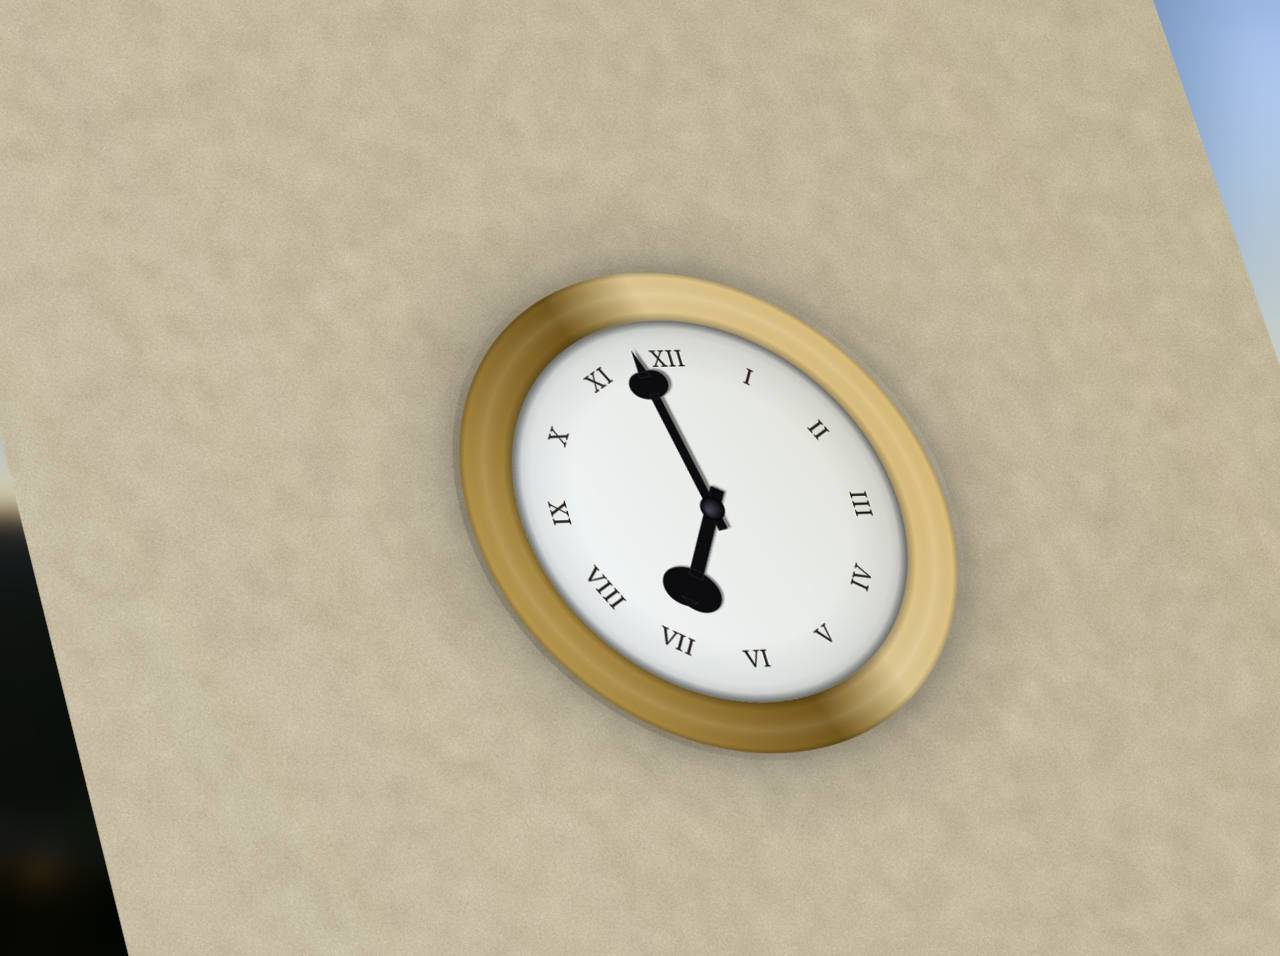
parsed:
6:58
